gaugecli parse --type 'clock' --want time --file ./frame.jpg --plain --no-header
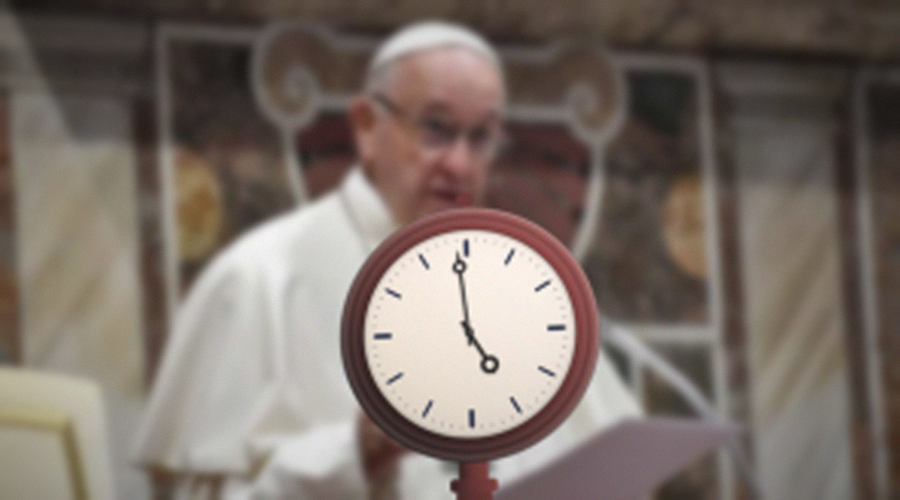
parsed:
4:59
